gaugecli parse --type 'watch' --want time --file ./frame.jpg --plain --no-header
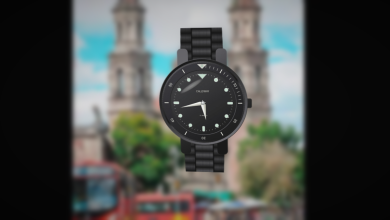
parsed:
5:43
